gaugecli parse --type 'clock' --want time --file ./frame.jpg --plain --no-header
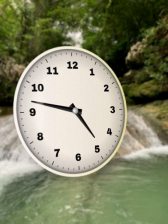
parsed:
4:47
